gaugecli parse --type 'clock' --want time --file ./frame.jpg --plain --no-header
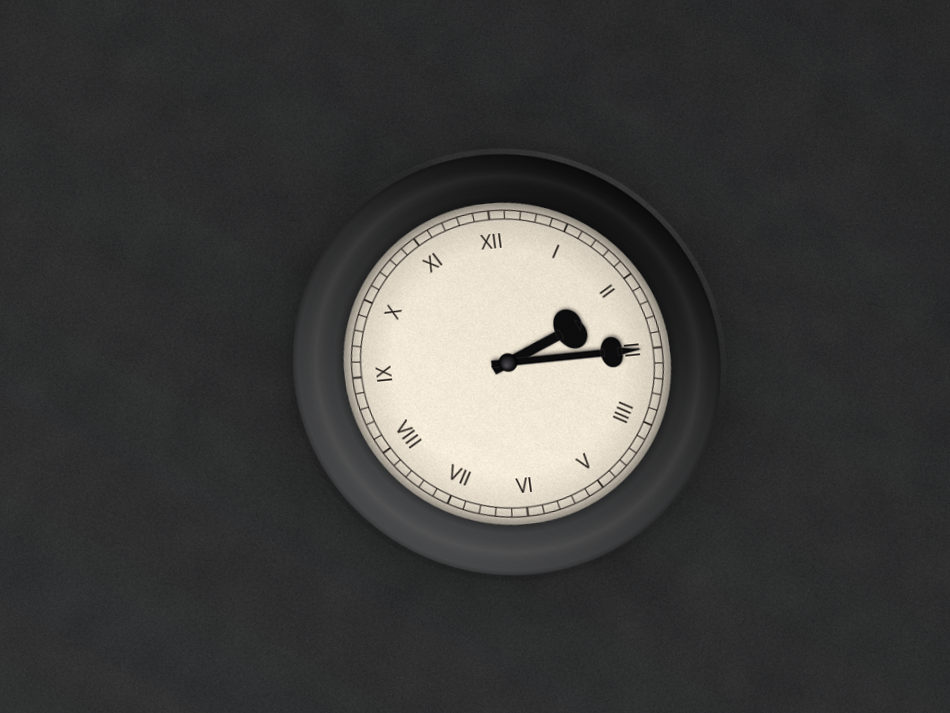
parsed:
2:15
